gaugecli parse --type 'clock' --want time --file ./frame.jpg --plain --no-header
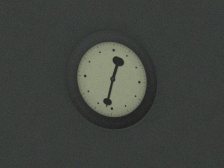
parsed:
12:32
